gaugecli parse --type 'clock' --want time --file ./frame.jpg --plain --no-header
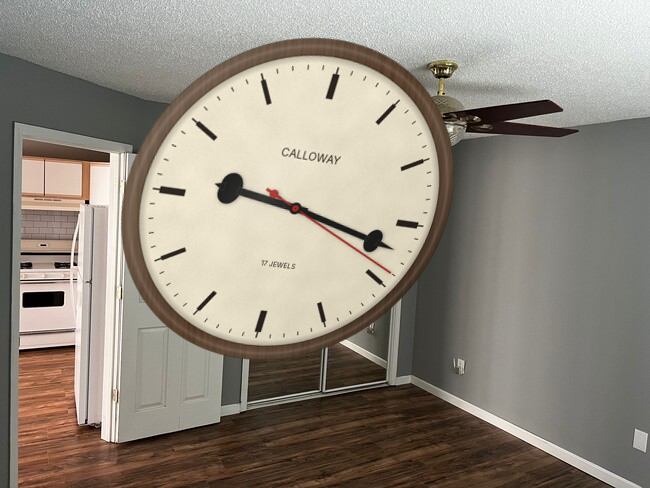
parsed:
9:17:19
